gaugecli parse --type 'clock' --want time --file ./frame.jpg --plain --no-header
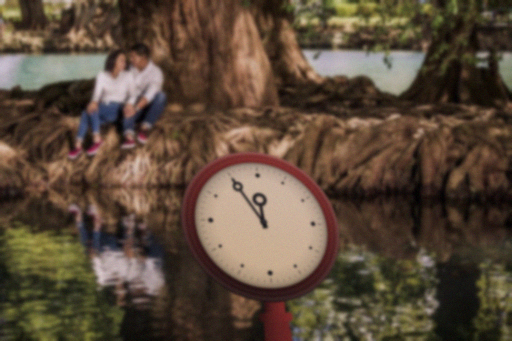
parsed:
11:55
